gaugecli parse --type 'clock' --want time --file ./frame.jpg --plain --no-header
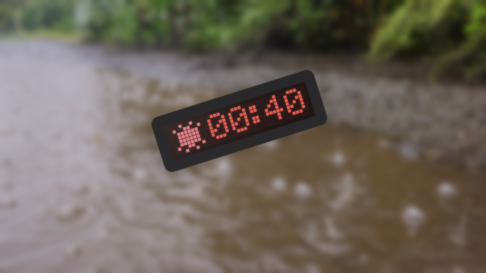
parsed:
0:40
